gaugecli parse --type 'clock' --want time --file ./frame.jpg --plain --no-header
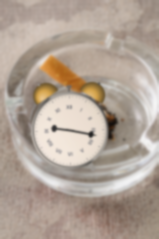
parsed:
9:17
